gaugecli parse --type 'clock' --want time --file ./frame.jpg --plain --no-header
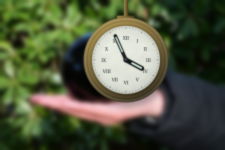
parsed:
3:56
